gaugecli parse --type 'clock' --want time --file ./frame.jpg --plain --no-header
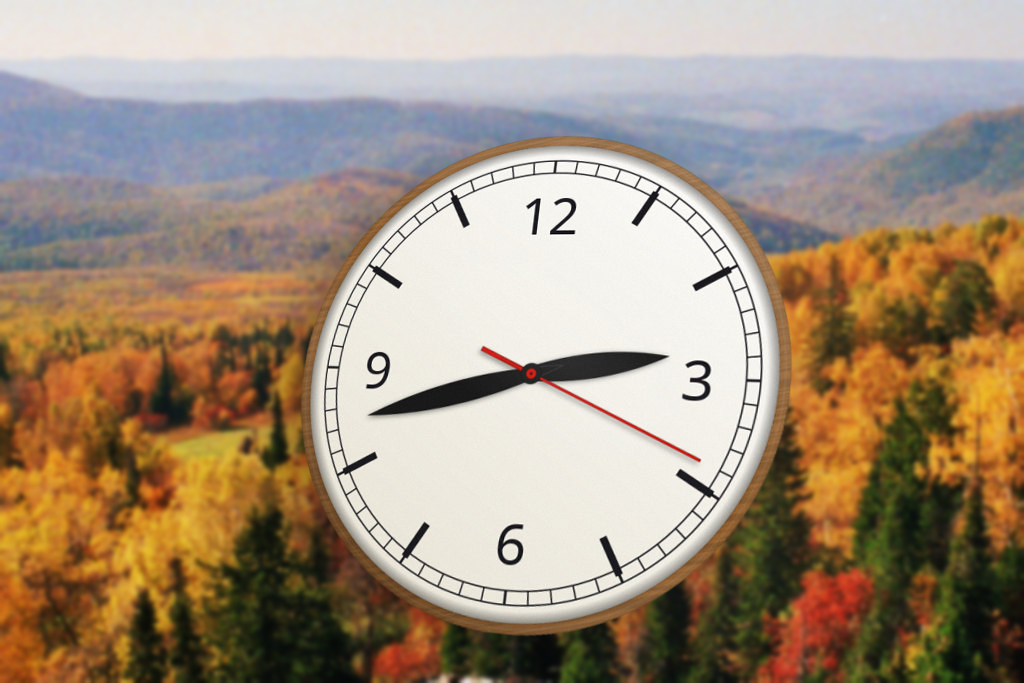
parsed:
2:42:19
